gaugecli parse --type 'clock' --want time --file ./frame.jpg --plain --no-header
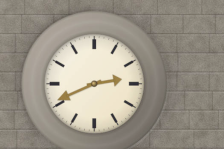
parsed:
2:41
